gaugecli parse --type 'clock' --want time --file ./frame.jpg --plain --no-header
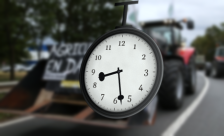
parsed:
8:28
